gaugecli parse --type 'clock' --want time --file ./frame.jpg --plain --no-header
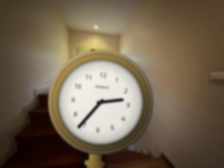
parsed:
2:36
